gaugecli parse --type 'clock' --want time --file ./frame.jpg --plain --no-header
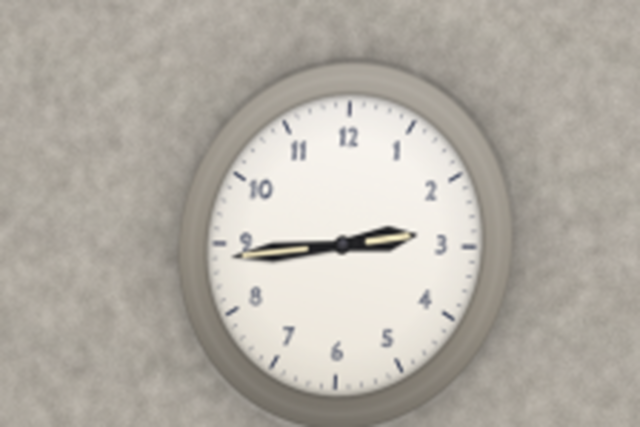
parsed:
2:44
